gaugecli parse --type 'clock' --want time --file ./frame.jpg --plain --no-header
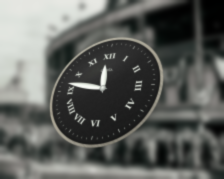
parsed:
11:47
